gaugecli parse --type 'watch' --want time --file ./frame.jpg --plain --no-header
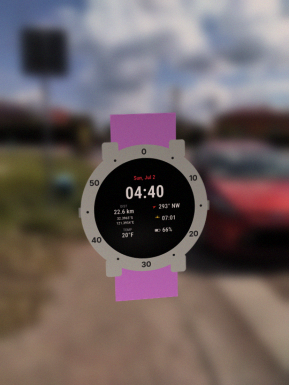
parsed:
4:40
